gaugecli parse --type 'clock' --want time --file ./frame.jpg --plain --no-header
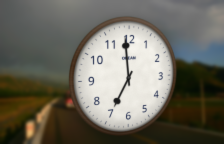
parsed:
6:59
